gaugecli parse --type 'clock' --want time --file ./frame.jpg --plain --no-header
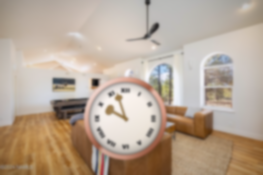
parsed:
9:57
